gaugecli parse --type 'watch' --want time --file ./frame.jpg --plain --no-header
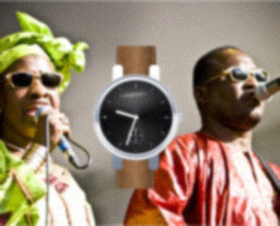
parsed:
9:33
